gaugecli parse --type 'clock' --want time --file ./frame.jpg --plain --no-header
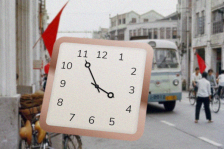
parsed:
3:55
